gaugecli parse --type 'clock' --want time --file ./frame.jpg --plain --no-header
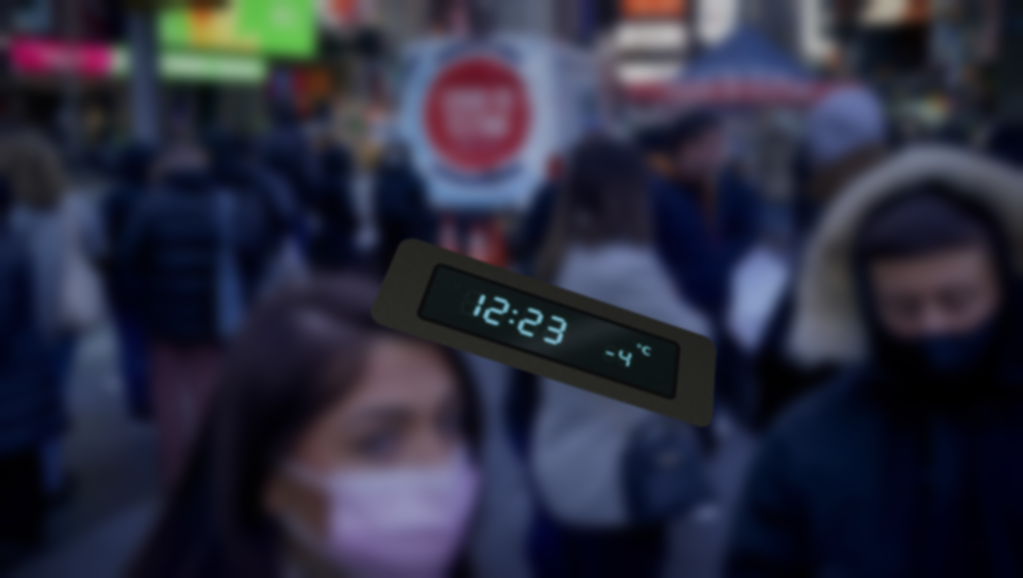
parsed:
12:23
